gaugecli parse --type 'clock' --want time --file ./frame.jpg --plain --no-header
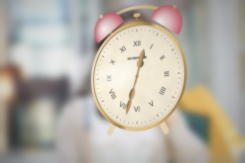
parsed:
12:33
